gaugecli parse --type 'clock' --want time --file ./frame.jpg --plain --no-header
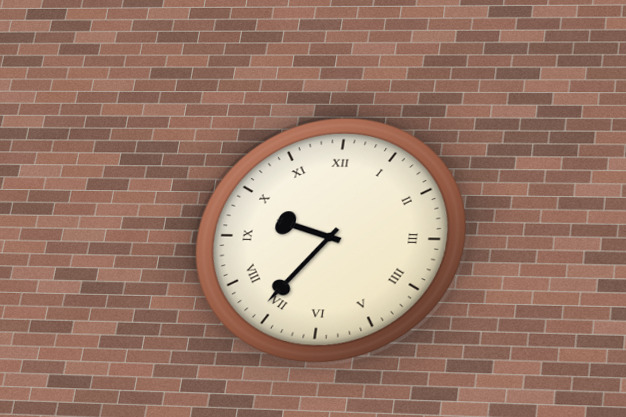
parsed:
9:36
